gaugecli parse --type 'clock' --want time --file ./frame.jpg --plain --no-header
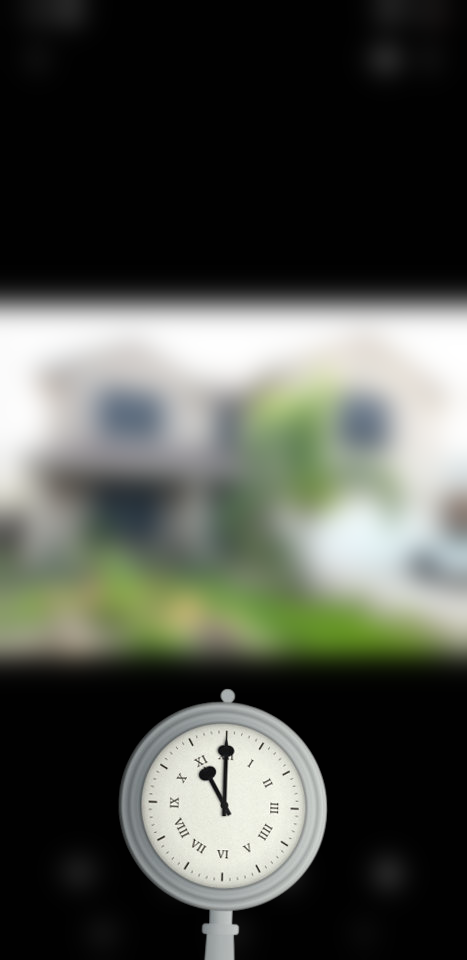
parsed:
11:00
